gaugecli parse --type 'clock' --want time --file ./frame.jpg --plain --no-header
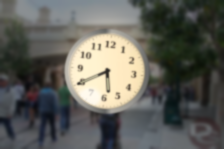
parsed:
5:40
